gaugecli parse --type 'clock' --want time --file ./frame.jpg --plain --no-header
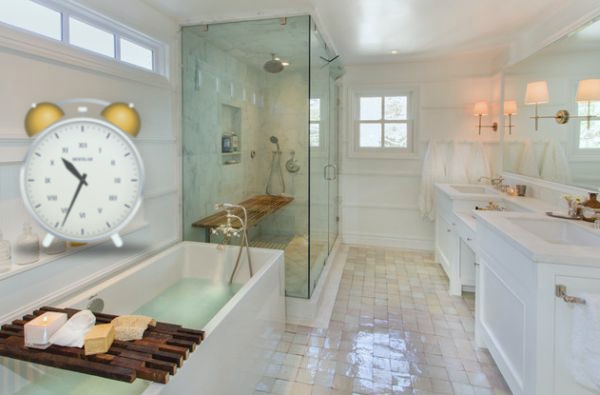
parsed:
10:34
